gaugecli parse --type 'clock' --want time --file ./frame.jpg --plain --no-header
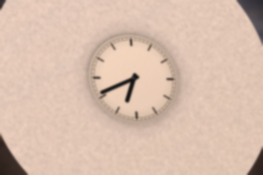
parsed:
6:41
